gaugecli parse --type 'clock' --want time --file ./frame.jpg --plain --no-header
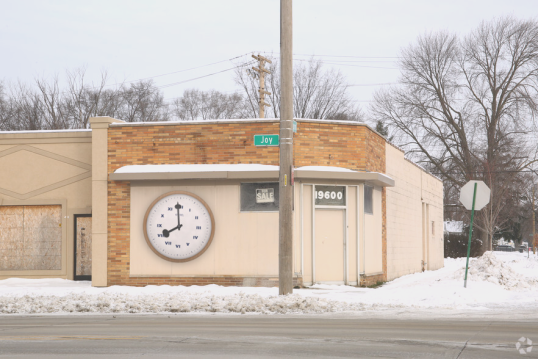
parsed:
7:59
